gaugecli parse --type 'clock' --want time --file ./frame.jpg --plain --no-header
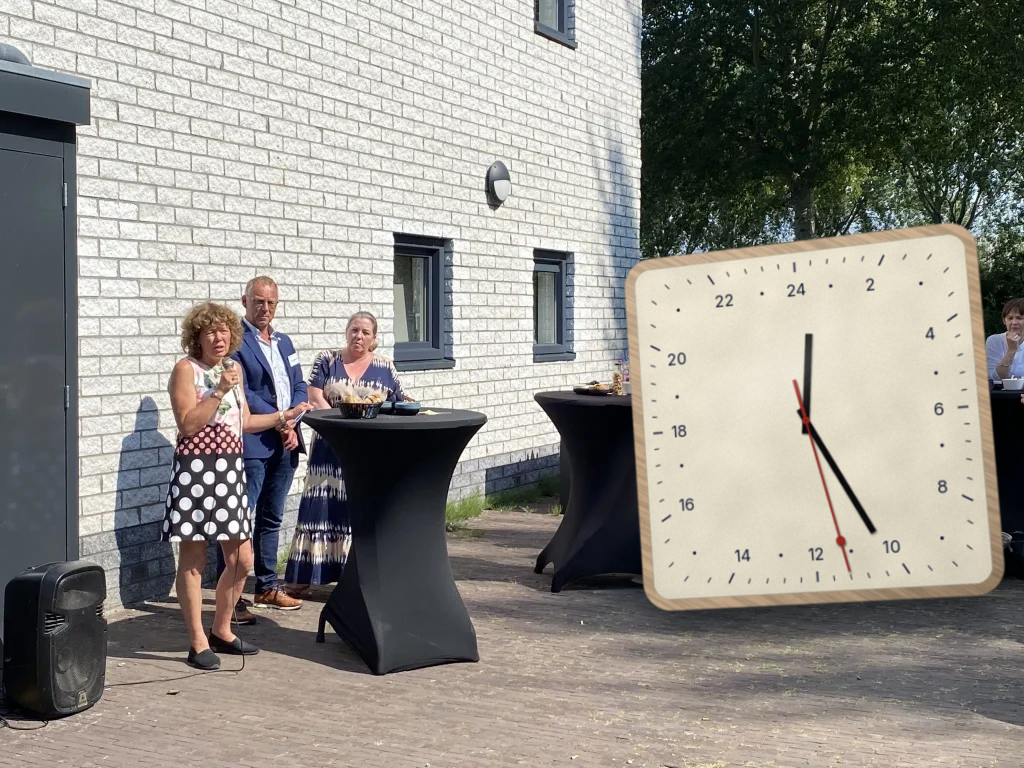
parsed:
0:25:28
